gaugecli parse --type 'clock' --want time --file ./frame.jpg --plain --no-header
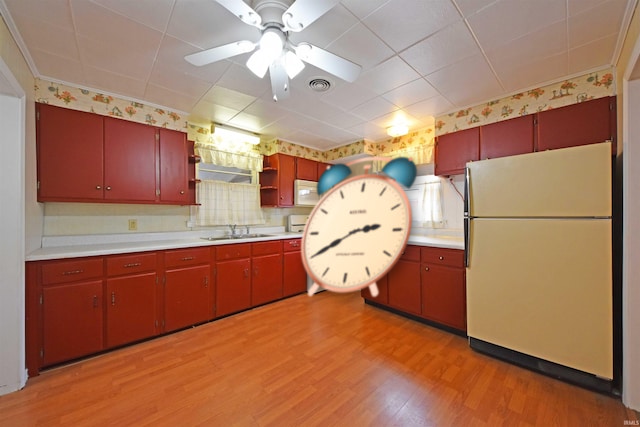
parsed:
2:40
